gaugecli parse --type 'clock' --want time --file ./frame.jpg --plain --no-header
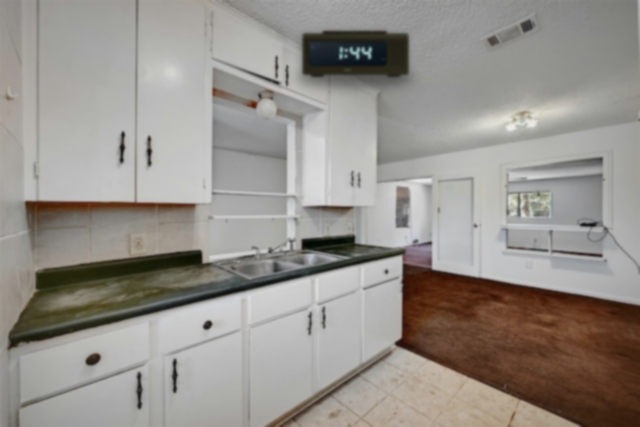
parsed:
1:44
